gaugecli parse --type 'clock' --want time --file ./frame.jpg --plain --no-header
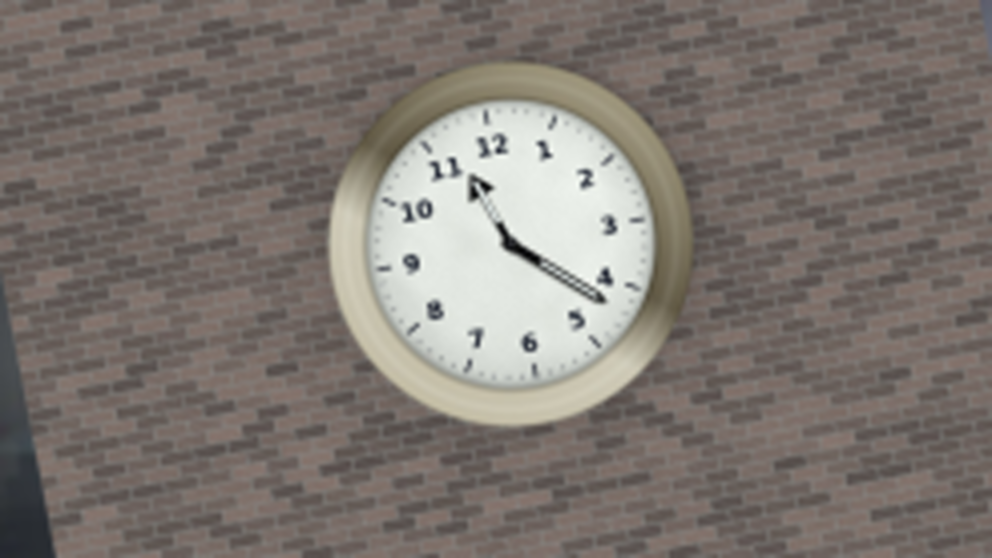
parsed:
11:22
